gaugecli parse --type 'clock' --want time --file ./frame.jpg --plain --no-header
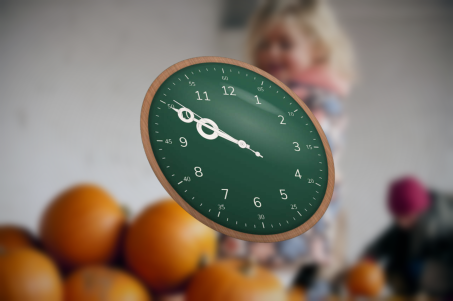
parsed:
9:49:51
